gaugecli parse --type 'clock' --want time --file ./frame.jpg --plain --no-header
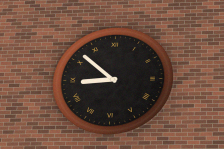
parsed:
8:52
